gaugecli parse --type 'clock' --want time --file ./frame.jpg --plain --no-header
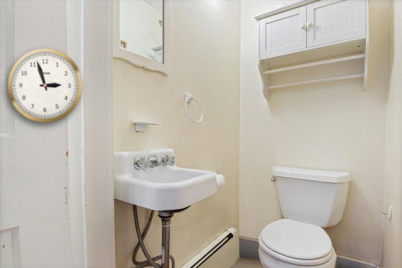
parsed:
2:57
